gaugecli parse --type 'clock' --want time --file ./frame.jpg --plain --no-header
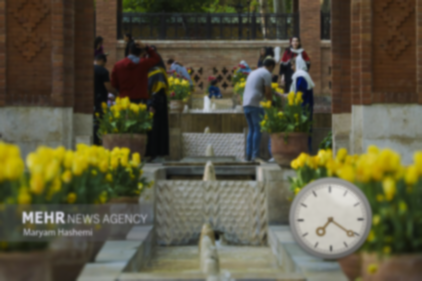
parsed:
7:21
